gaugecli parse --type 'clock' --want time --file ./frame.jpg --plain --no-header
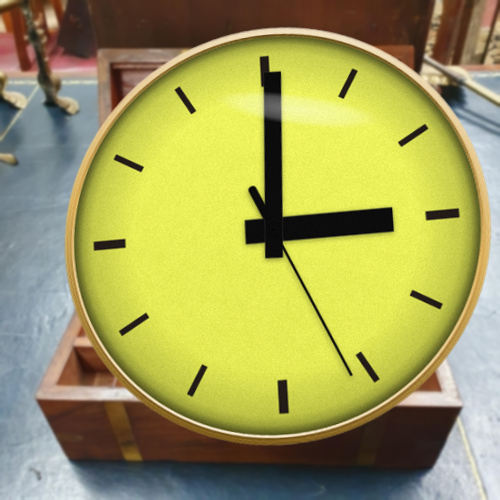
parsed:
3:00:26
